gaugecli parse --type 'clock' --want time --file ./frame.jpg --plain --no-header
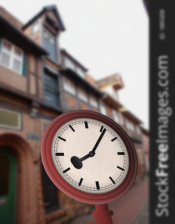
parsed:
8:06
